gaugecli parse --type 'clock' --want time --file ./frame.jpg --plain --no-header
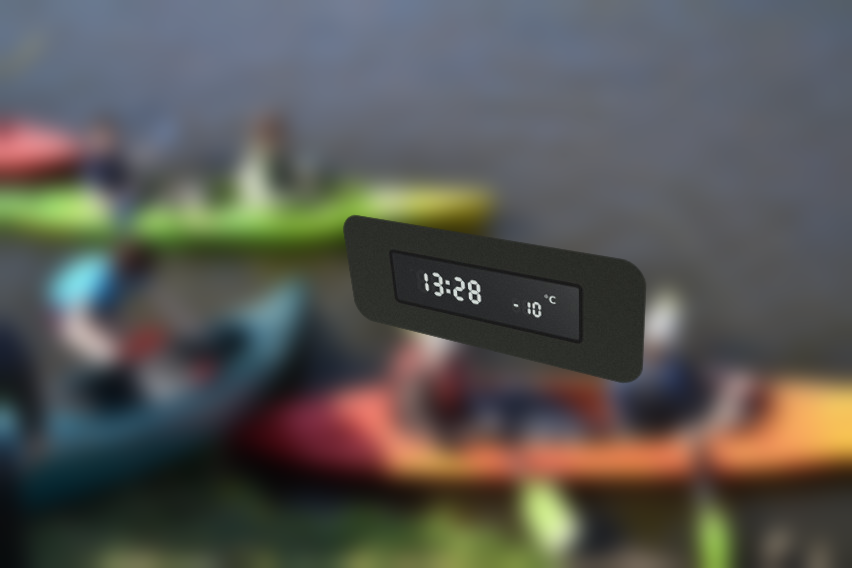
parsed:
13:28
